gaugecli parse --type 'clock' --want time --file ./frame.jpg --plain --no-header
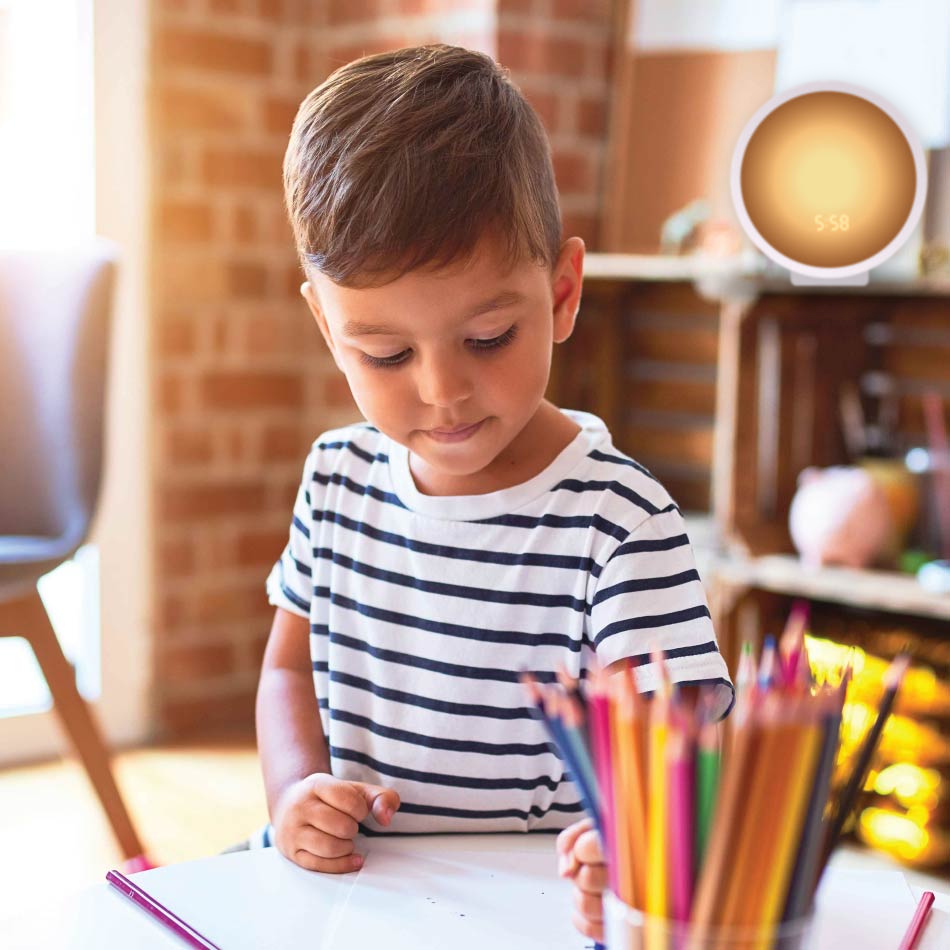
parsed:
5:58
